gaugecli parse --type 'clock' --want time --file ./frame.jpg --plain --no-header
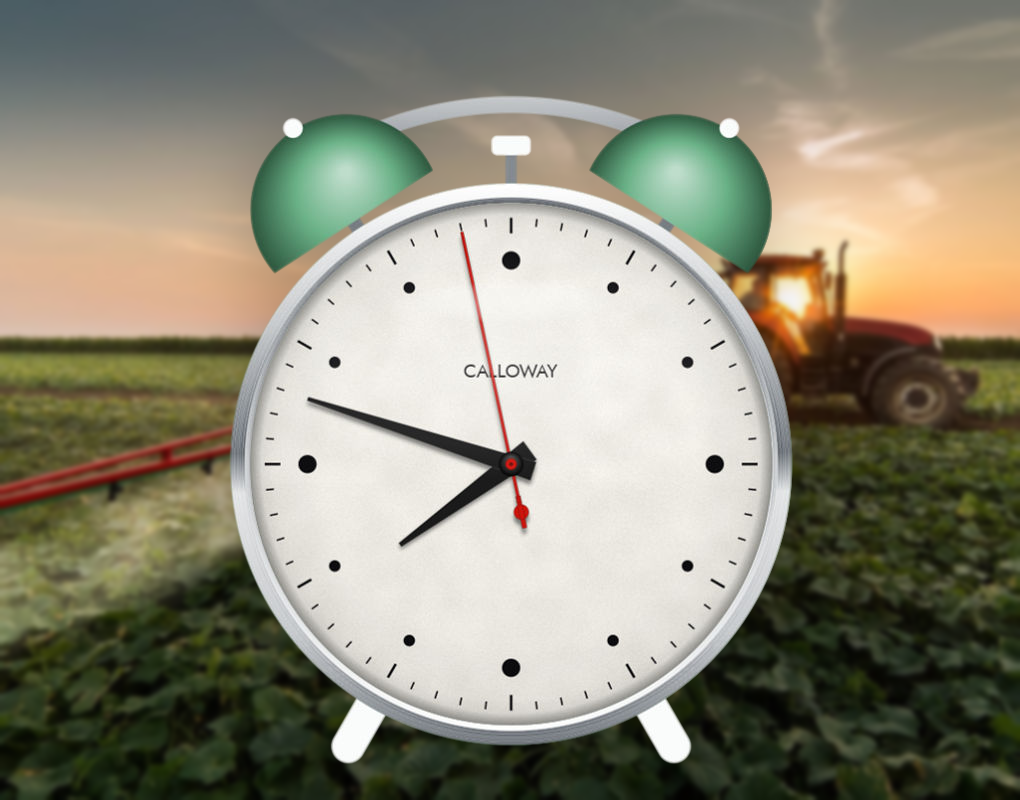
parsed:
7:47:58
